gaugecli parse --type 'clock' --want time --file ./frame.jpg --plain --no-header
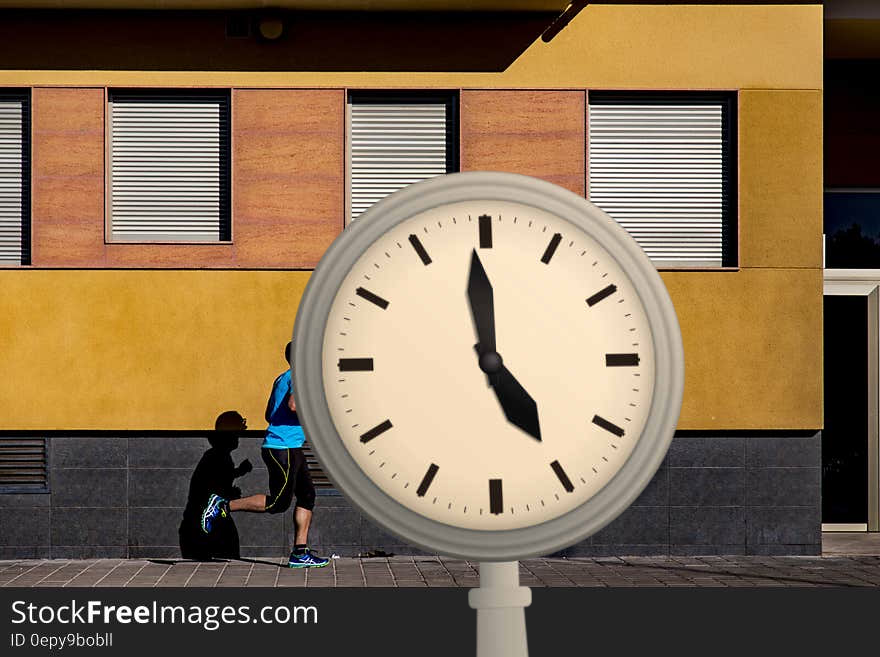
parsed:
4:59
